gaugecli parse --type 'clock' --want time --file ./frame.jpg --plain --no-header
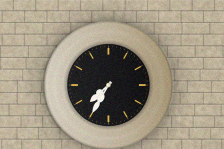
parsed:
7:35
